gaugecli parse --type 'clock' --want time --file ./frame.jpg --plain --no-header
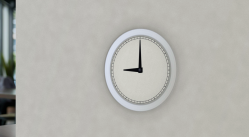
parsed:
9:00
